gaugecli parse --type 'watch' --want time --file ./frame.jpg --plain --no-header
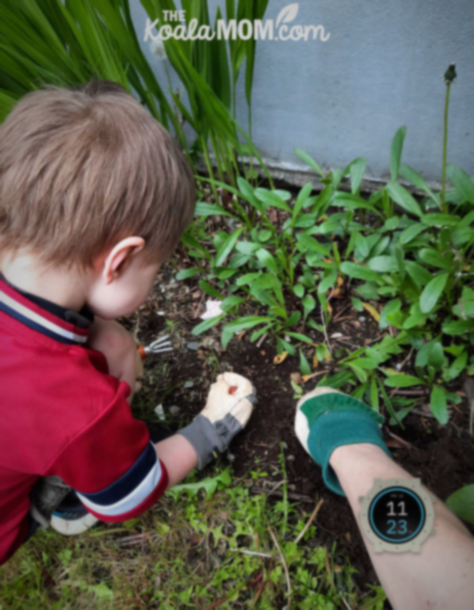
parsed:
11:23
